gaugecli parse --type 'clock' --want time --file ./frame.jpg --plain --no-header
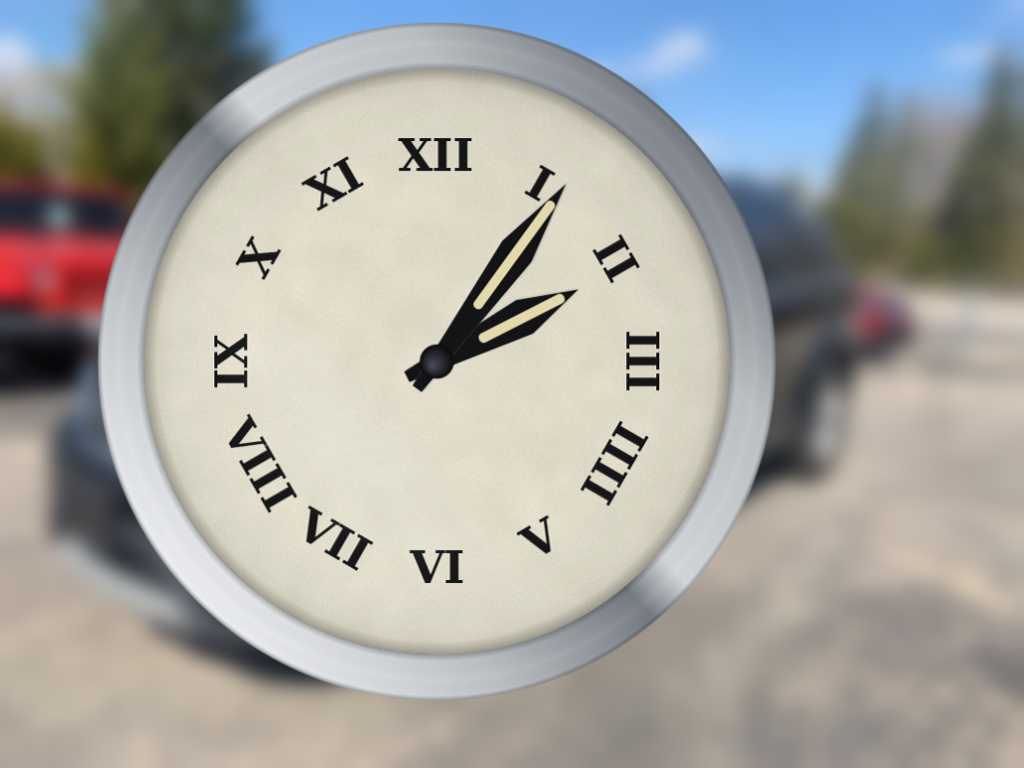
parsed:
2:06
